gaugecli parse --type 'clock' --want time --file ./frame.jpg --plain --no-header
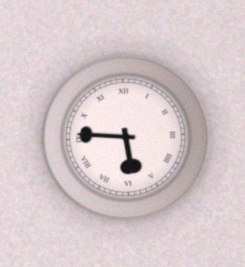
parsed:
5:46
